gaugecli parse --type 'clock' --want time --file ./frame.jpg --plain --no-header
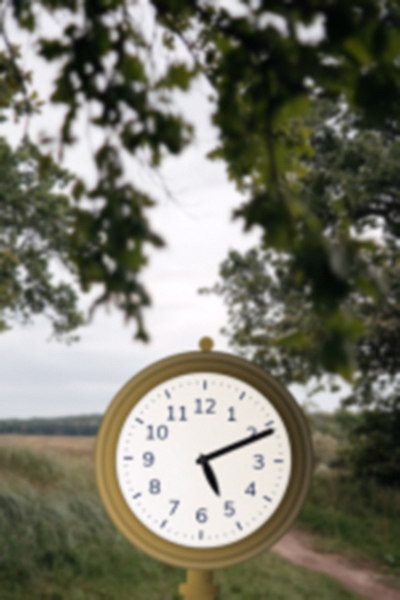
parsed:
5:11
